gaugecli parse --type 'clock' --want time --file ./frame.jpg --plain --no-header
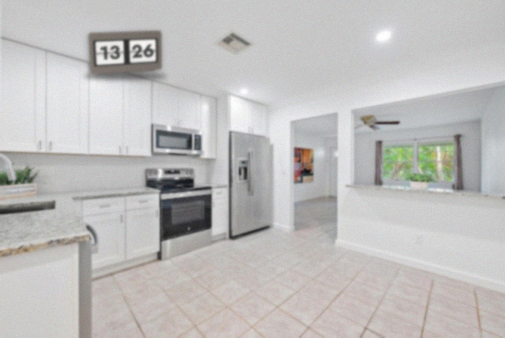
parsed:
13:26
